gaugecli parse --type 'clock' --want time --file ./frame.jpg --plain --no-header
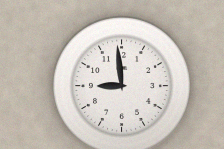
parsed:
8:59
